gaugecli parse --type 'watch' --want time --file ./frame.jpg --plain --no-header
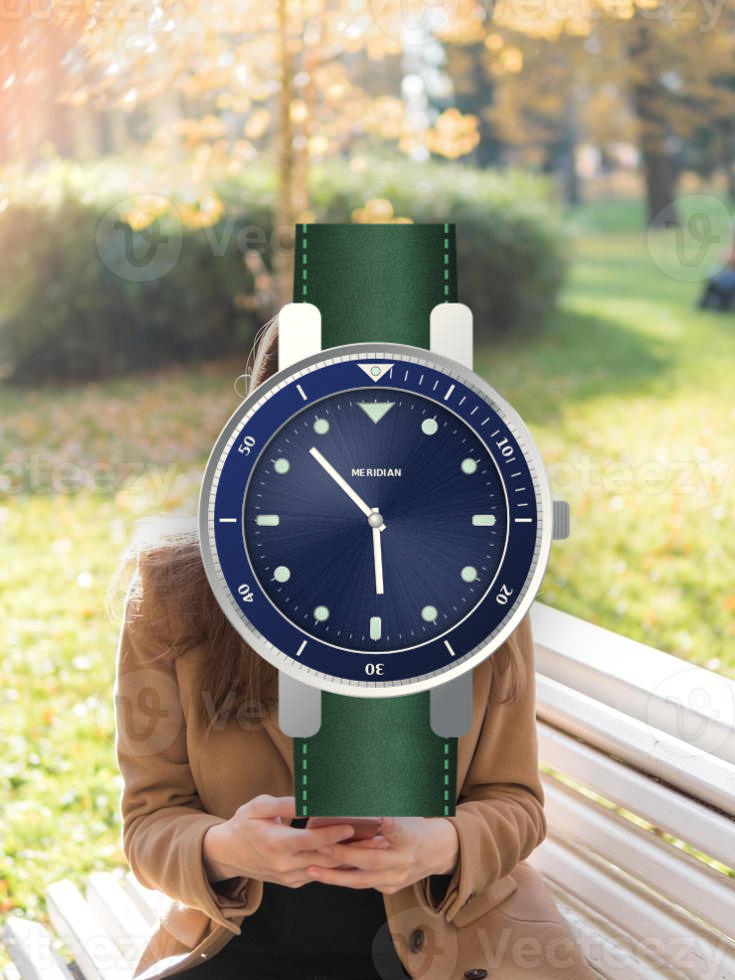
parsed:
5:53
